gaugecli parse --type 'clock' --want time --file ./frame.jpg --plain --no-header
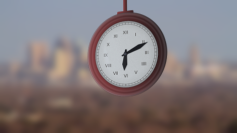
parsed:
6:11
